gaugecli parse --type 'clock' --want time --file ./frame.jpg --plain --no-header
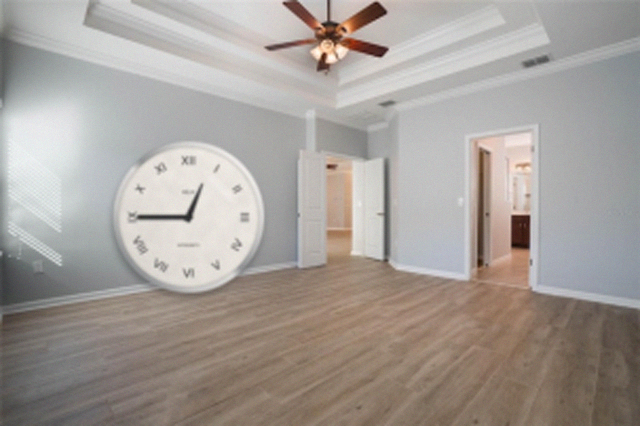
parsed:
12:45
